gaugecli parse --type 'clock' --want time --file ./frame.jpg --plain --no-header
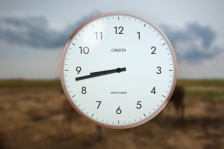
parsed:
8:43
